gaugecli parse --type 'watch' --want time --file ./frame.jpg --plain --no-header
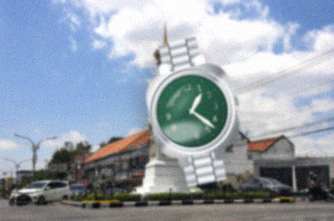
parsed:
1:23
